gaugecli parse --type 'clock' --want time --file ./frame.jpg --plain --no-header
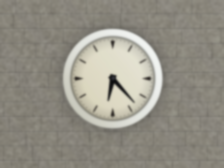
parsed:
6:23
